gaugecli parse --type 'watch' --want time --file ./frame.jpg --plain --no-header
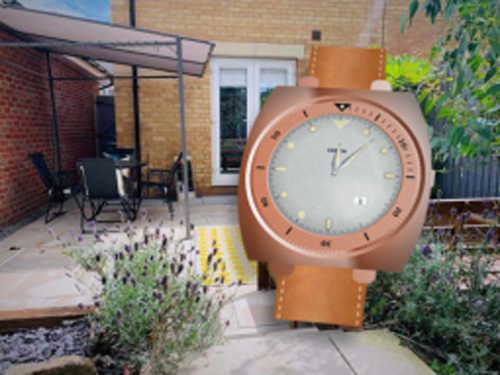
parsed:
12:07
